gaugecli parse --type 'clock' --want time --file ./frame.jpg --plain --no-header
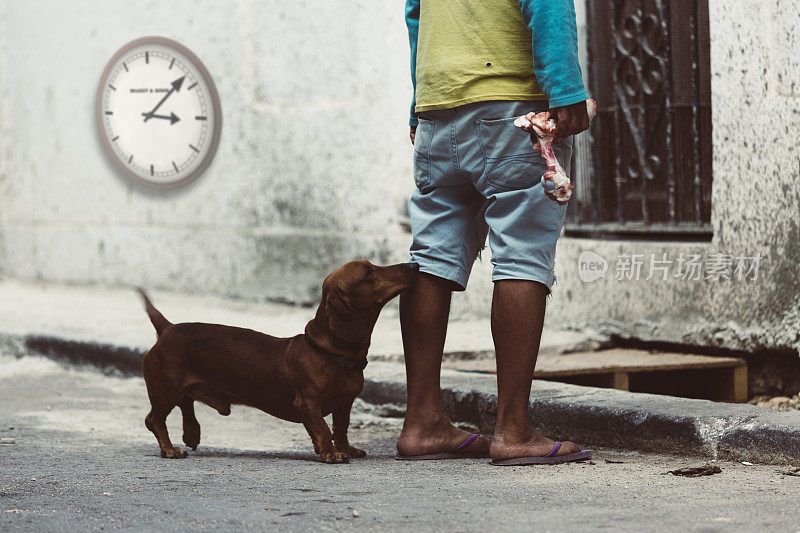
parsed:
3:08
